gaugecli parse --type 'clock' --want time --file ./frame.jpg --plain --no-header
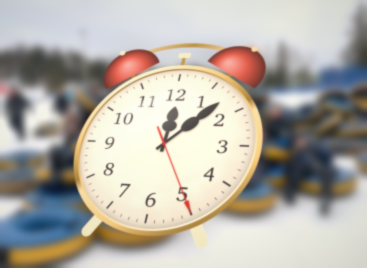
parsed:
12:07:25
